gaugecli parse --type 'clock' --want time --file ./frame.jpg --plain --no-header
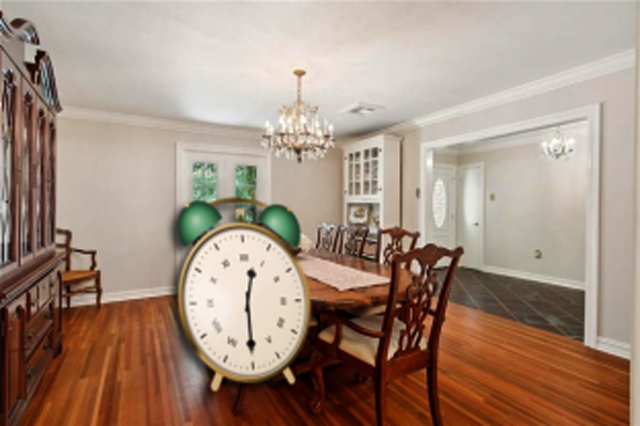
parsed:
12:30
